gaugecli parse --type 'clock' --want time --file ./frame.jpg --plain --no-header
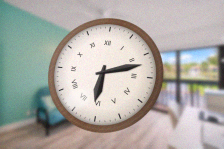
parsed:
6:12
